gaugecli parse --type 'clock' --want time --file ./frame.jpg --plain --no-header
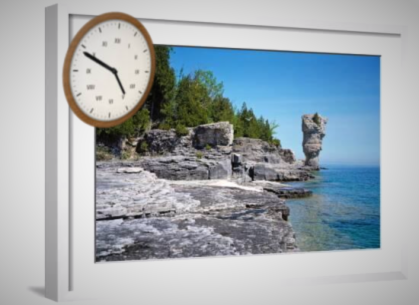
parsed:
4:49
